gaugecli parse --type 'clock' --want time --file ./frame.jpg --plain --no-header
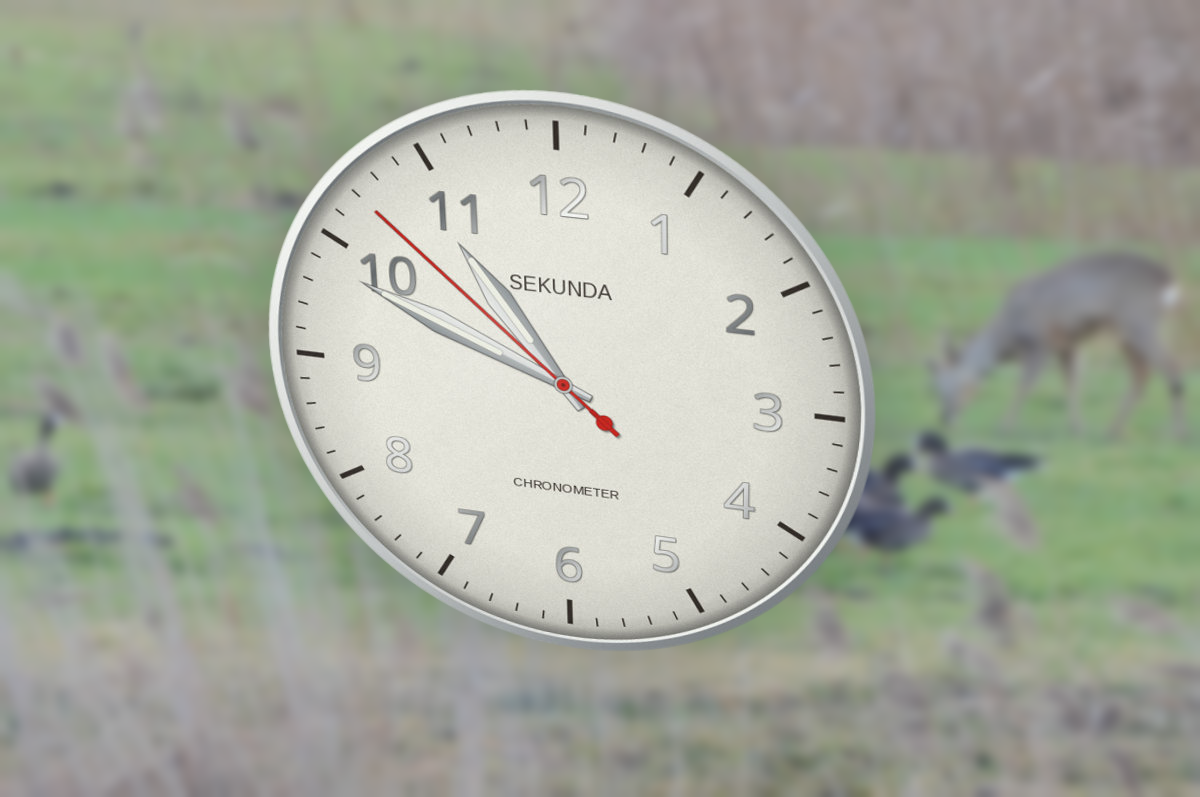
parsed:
10:48:52
